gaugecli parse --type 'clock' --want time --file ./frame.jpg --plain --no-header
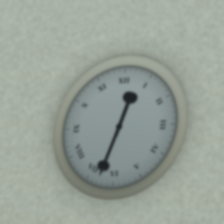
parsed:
12:33
